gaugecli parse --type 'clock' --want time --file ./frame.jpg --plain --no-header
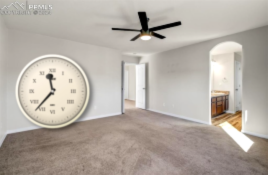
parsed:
11:37
